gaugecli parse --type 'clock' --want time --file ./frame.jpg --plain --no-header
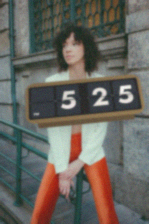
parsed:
5:25
